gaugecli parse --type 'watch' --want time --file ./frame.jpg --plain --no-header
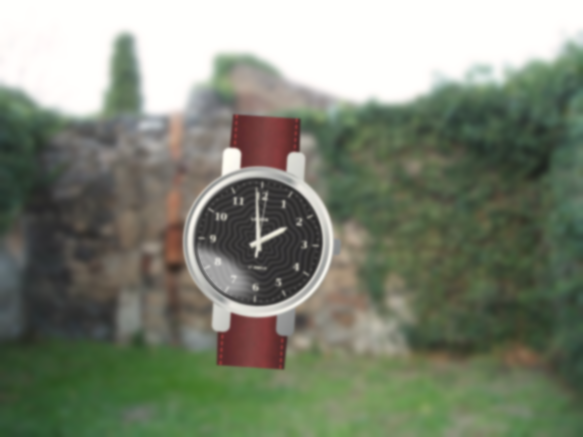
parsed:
1:59:01
